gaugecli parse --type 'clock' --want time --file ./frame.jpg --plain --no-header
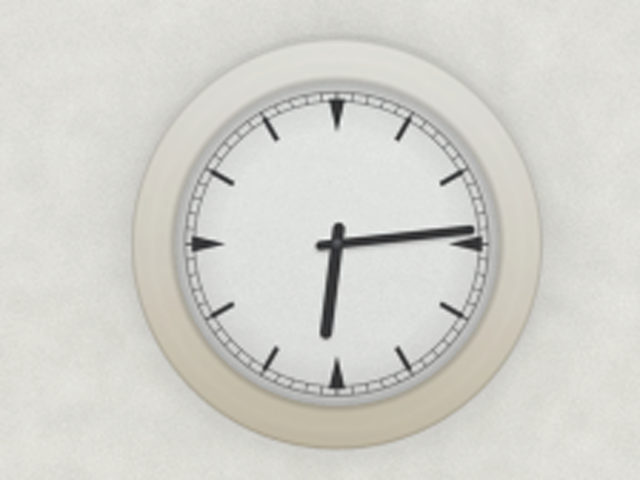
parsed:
6:14
